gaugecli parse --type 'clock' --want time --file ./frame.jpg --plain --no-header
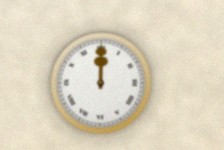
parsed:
12:00
